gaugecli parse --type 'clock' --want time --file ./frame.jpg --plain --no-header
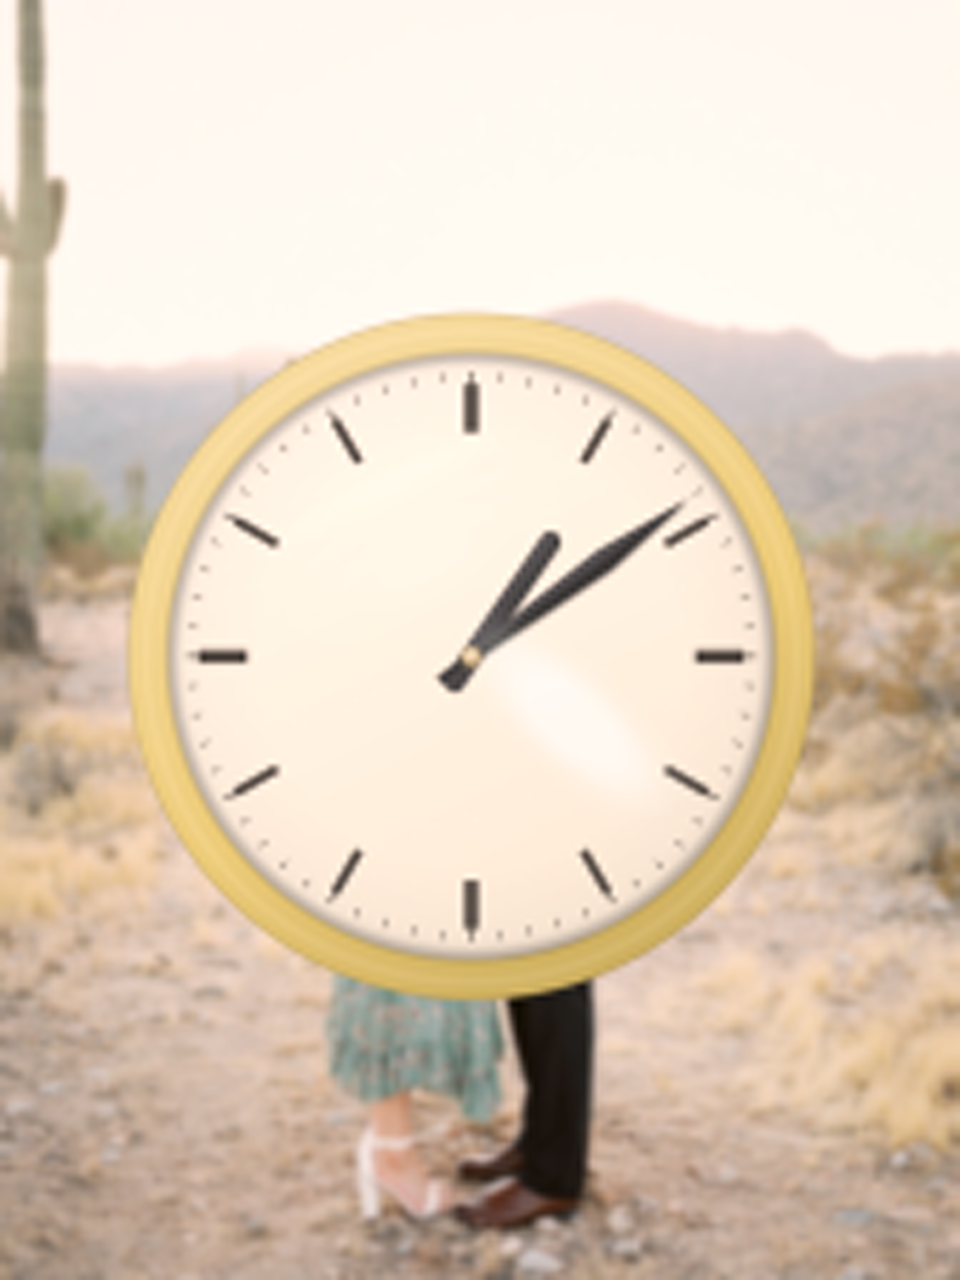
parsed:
1:09
